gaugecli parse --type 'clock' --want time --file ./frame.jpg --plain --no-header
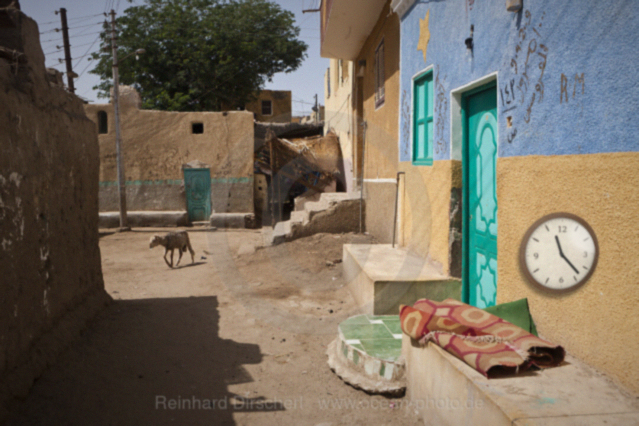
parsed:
11:23
